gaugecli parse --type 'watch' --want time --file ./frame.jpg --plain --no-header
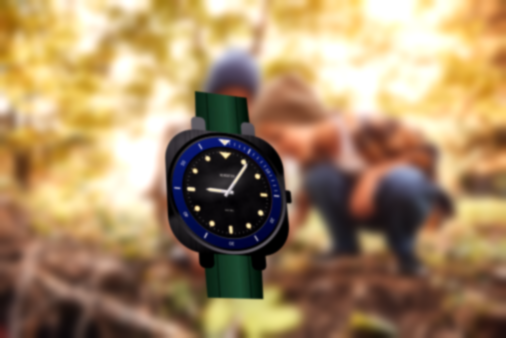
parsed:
9:06
